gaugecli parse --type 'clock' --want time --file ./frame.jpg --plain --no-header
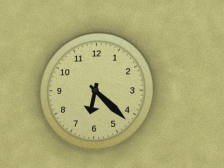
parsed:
6:22
